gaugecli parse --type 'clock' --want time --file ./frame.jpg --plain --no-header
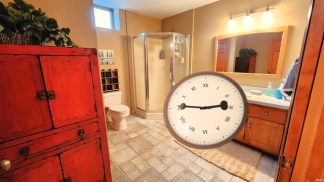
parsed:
2:46
